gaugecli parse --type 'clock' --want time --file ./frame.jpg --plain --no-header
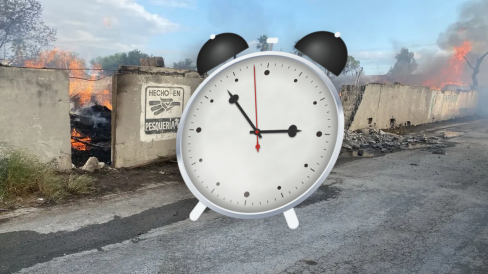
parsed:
2:52:58
